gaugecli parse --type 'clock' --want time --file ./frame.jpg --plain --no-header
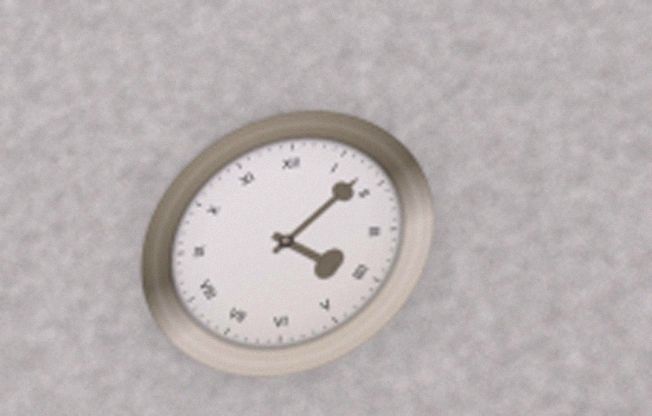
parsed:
4:08
